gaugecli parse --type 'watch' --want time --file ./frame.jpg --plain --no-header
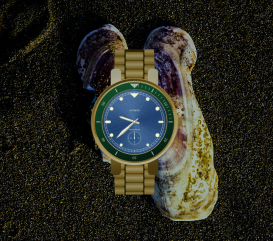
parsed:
9:38
